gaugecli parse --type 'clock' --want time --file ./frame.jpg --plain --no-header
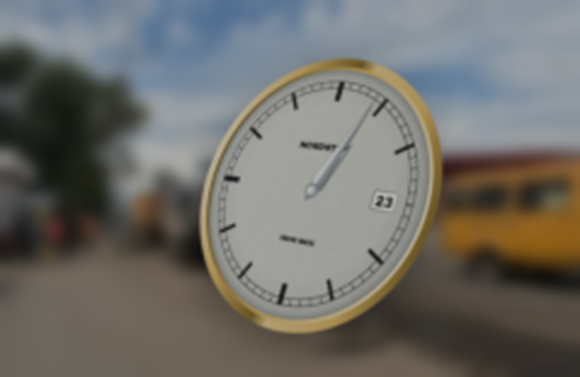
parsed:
1:04
